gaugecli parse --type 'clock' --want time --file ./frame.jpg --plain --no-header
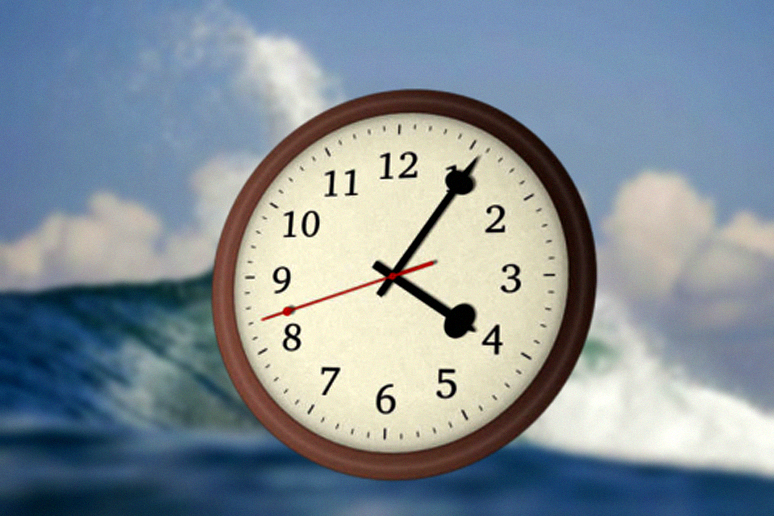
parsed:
4:05:42
